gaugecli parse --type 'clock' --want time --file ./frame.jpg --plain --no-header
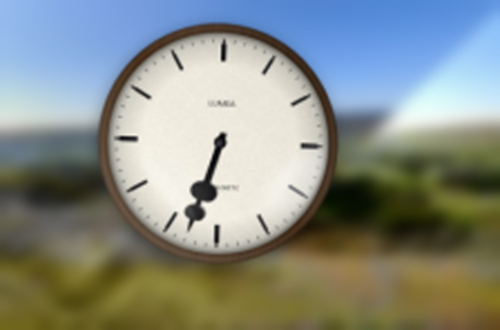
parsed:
6:33
